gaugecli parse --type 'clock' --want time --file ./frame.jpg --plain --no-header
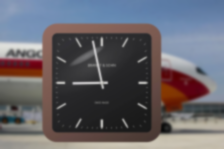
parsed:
8:58
